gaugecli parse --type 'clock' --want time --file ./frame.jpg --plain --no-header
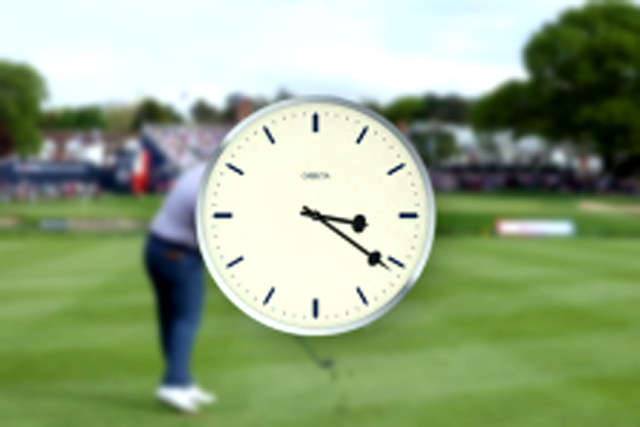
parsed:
3:21
